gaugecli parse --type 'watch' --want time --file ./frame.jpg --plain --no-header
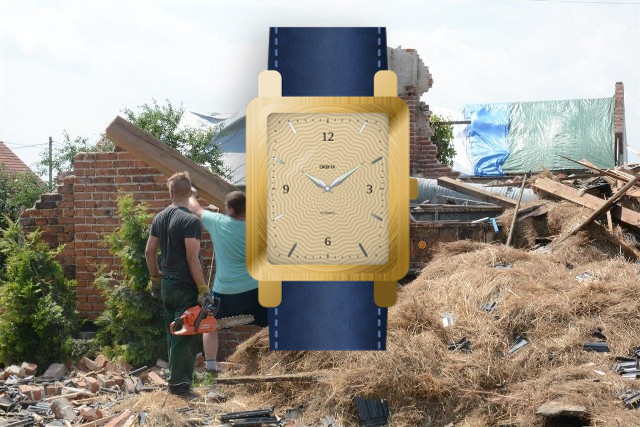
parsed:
10:09
